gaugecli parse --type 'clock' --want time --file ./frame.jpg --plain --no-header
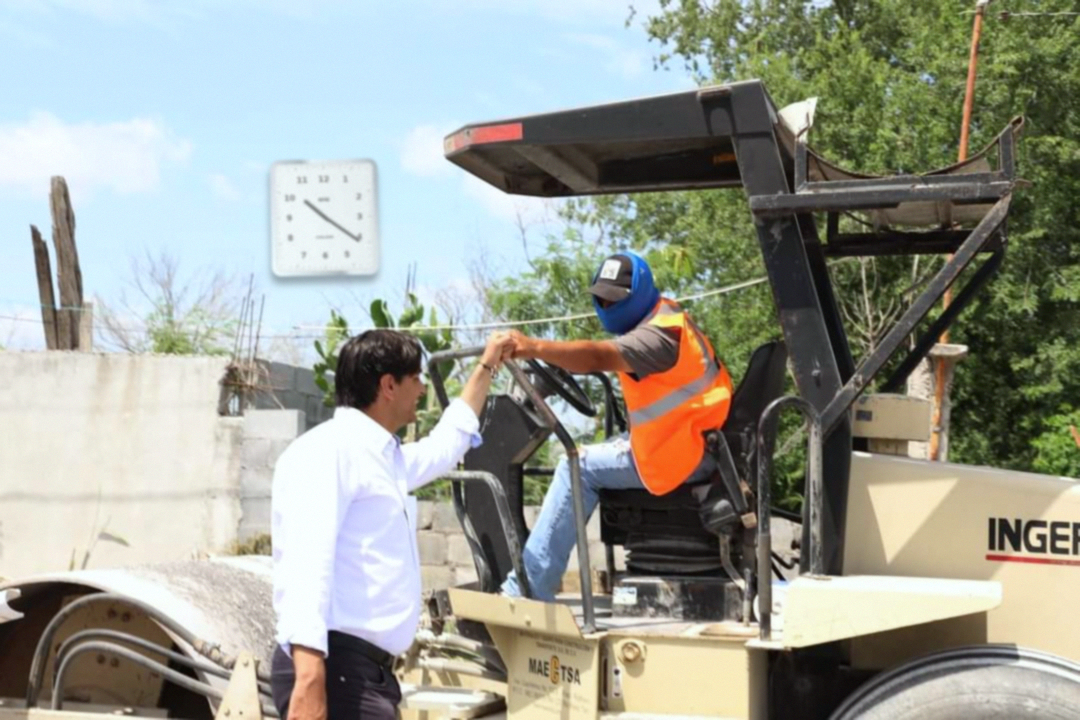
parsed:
10:21
